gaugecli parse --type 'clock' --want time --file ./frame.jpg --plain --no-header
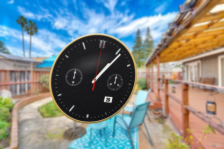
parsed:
1:06
